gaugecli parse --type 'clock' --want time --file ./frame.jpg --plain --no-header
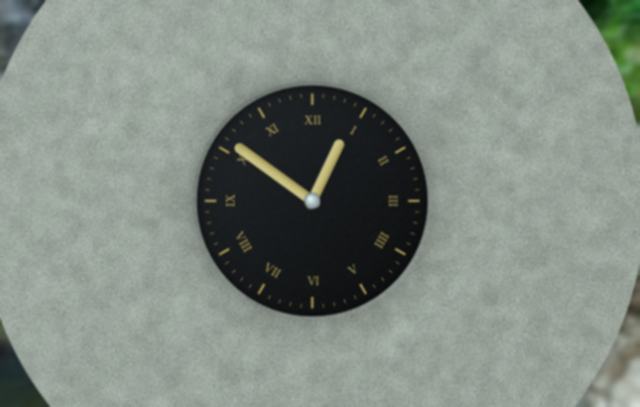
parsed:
12:51
